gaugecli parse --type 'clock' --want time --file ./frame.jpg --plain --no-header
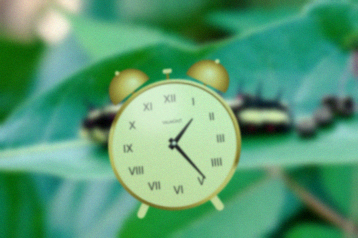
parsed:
1:24
